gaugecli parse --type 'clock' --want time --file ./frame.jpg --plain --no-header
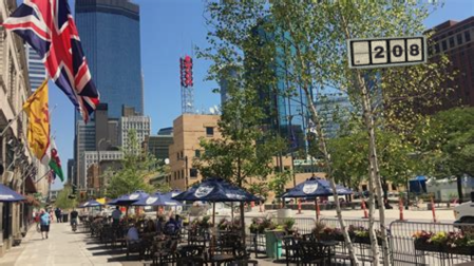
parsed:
2:08
